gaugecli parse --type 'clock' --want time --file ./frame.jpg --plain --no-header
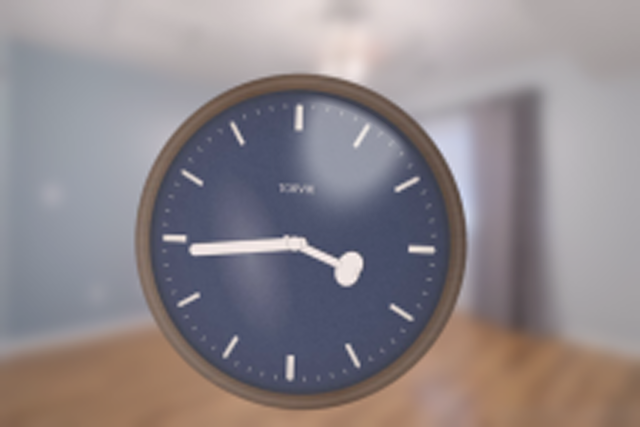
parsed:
3:44
